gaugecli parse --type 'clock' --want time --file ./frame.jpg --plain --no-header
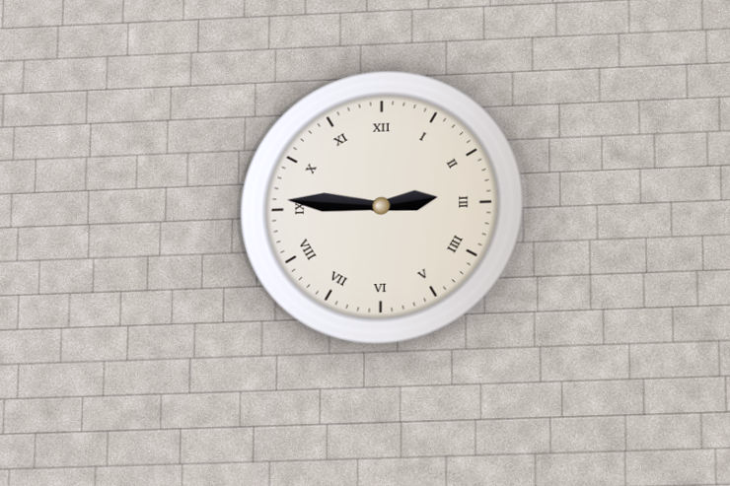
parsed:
2:46
